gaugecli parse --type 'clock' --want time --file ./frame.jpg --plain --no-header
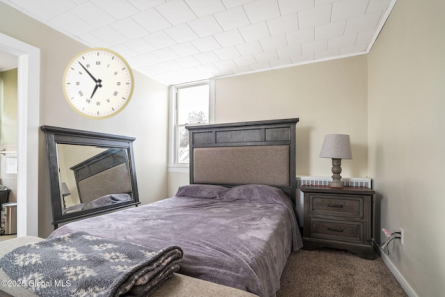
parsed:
6:53
